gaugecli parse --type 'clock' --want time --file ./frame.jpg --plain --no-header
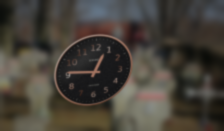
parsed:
12:46
